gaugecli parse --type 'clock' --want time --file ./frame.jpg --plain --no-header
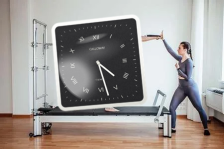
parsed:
4:28
